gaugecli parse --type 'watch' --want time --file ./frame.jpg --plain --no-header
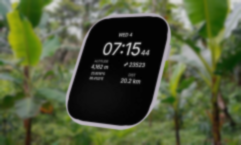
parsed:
7:15
